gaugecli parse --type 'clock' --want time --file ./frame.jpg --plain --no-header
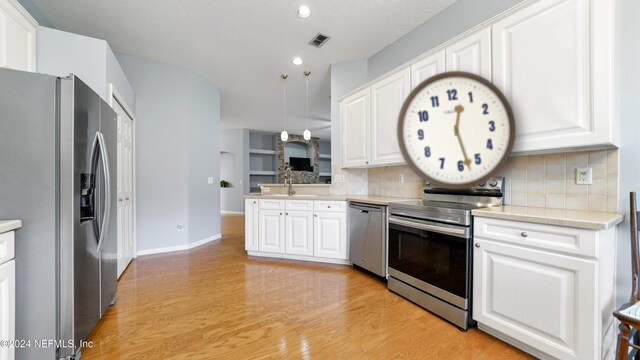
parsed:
12:28
